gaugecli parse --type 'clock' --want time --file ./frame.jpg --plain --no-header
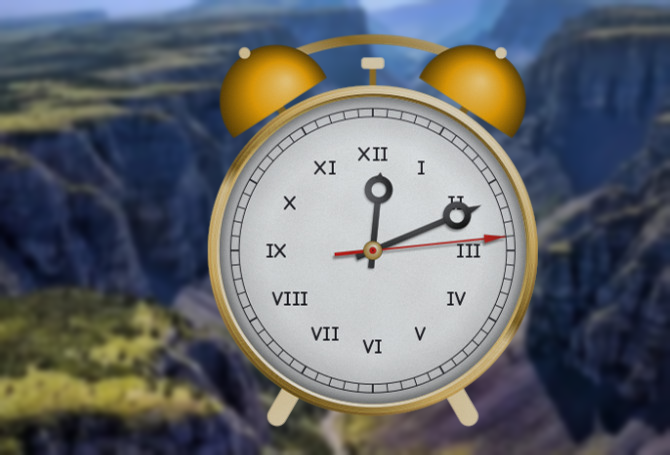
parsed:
12:11:14
